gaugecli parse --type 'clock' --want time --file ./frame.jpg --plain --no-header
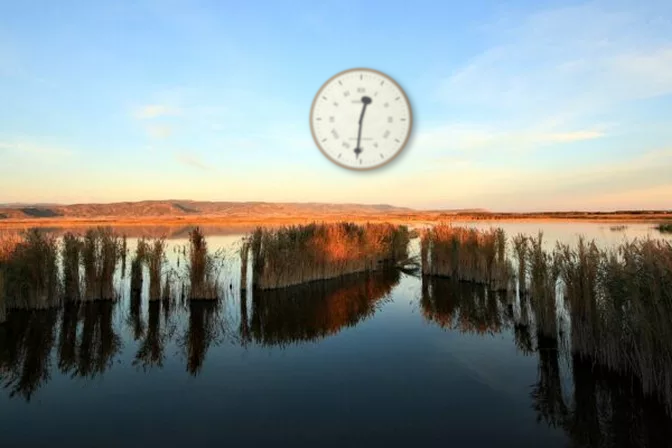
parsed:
12:31
